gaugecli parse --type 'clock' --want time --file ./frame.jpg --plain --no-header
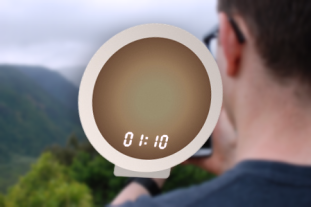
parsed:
1:10
